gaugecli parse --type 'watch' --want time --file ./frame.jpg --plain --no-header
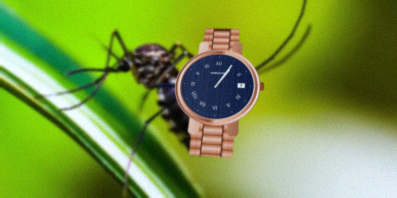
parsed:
1:05
